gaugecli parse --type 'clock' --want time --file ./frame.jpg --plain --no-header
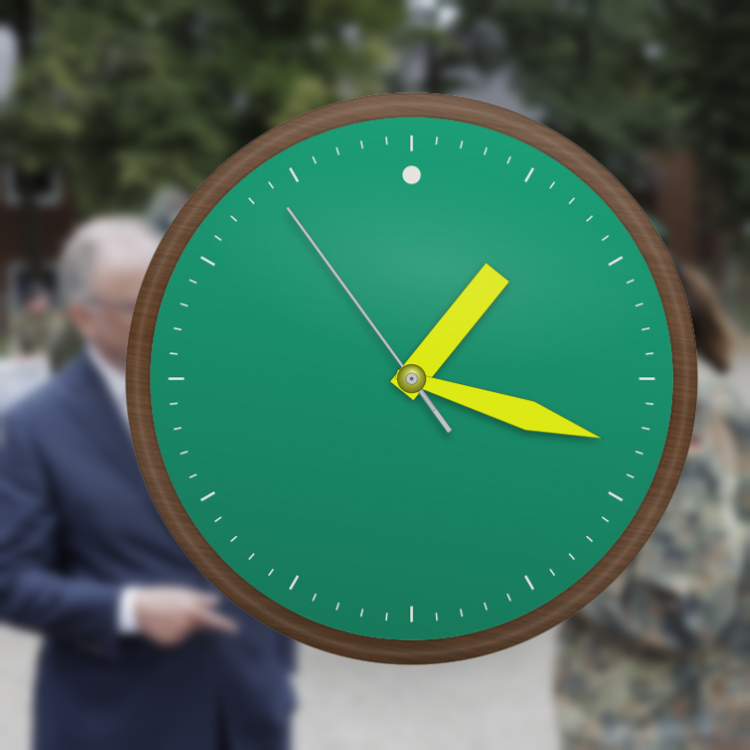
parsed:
1:17:54
